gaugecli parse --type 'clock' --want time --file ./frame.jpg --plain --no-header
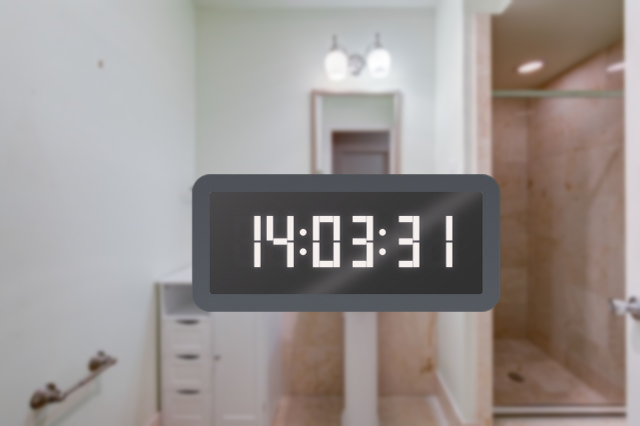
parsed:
14:03:31
